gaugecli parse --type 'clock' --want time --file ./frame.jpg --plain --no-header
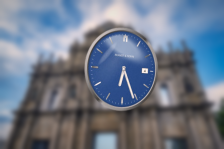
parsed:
6:26
